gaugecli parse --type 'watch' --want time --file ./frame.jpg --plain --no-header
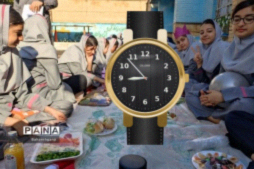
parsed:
8:53
